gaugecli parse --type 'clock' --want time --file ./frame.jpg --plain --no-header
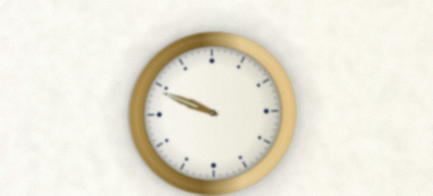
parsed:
9:49
